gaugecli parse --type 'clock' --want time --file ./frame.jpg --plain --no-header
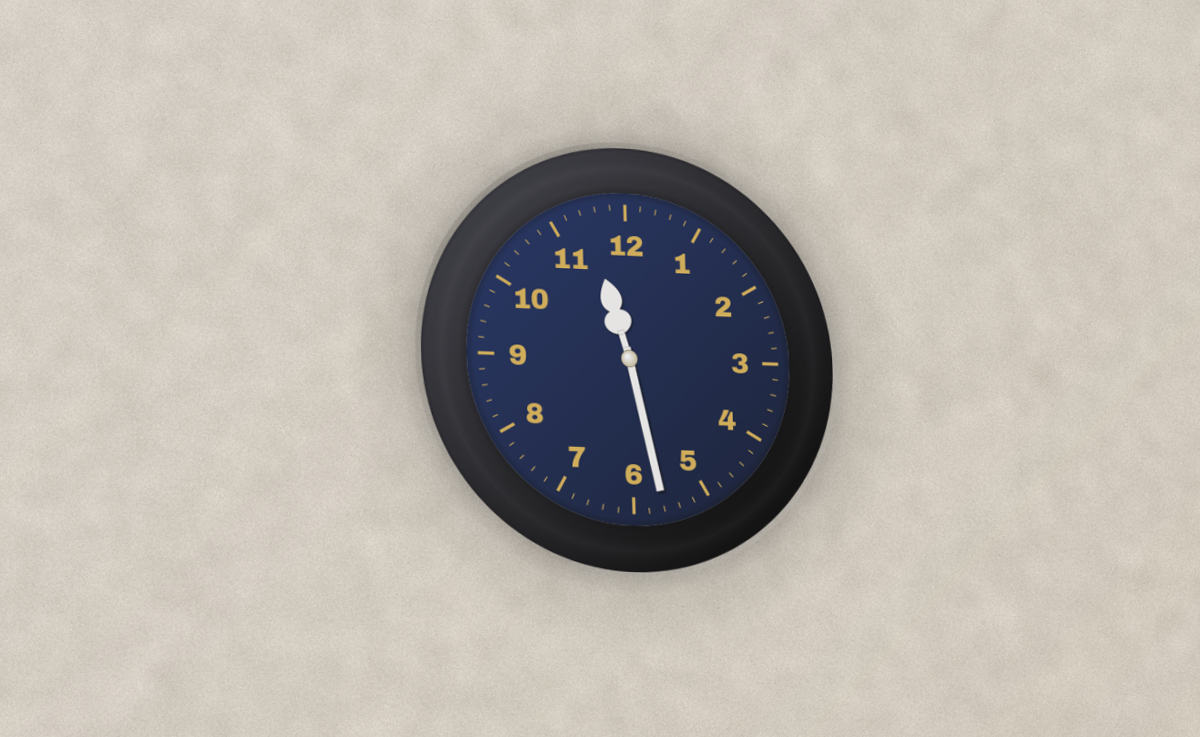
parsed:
11:28
